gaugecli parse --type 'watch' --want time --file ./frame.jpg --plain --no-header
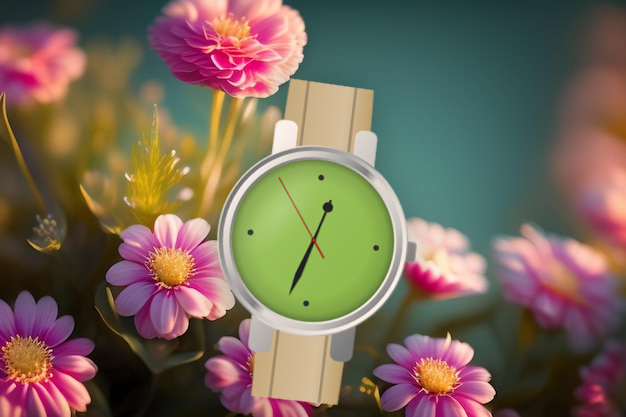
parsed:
12:32:54
